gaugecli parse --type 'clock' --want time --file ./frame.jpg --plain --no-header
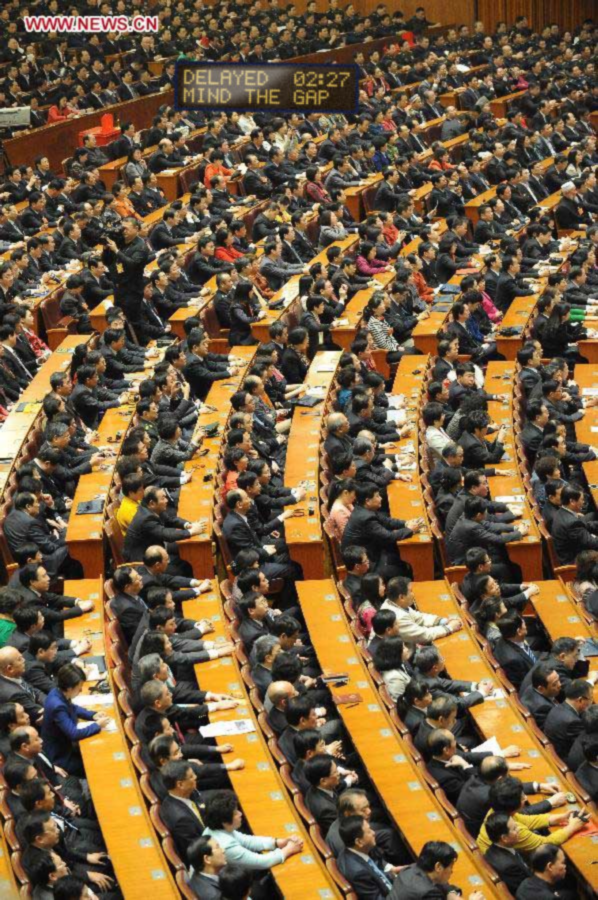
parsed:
2:27
